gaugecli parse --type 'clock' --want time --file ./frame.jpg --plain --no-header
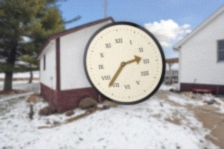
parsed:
2:37
